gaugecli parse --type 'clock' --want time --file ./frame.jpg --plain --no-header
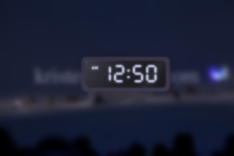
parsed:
12:50
